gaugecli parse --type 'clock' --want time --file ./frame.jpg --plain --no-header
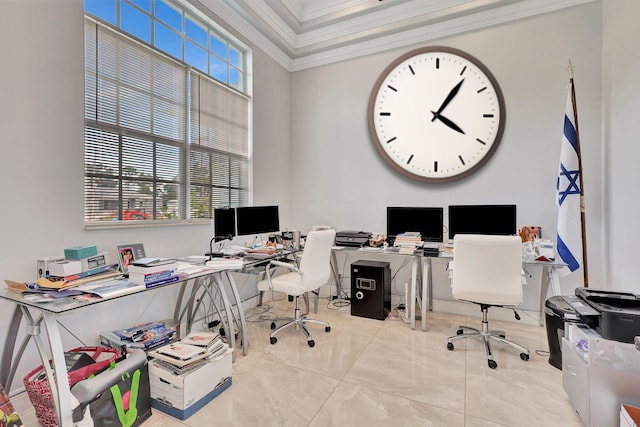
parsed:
4:06
